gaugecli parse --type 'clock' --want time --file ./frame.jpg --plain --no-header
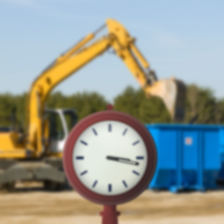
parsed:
3:17
